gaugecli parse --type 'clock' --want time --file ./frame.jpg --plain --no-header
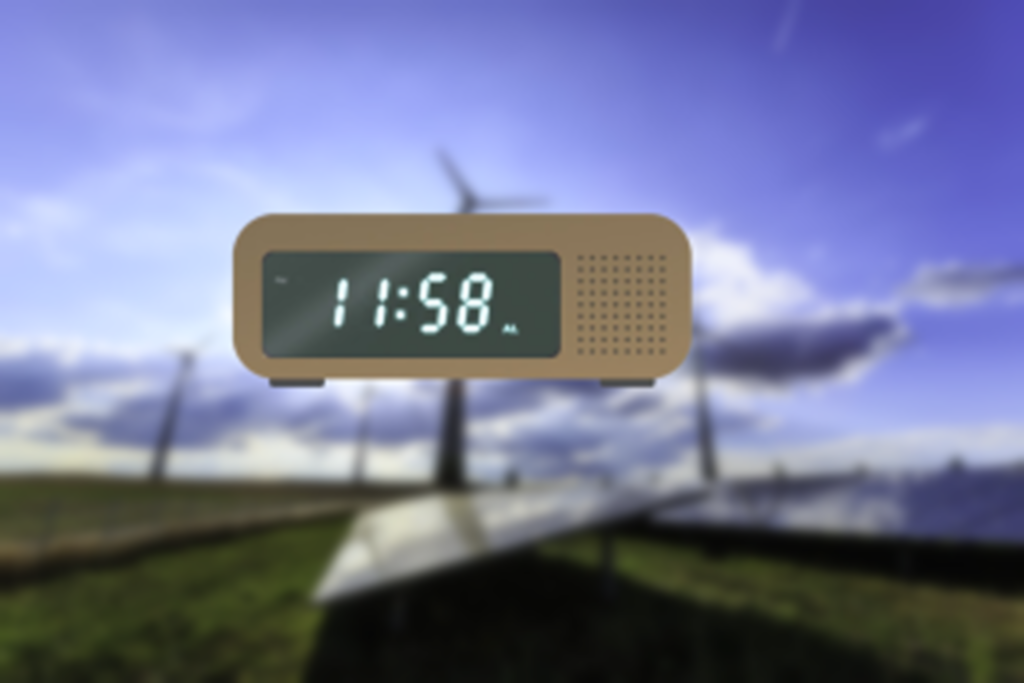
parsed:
11:58
